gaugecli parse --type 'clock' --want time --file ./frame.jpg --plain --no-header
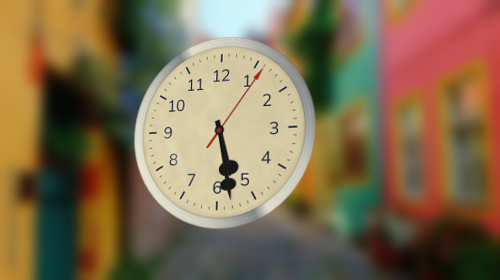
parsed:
5:28:06
